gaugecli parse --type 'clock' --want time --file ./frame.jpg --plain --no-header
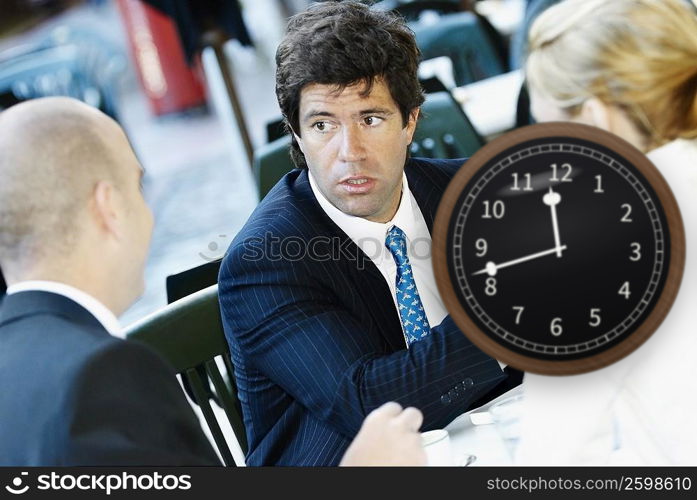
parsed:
11:42
